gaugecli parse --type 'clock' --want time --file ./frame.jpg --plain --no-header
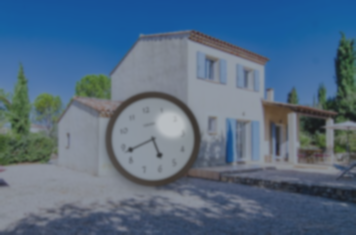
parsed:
5:43
